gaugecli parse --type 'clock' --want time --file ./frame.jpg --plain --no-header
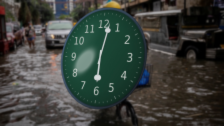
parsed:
6:02
